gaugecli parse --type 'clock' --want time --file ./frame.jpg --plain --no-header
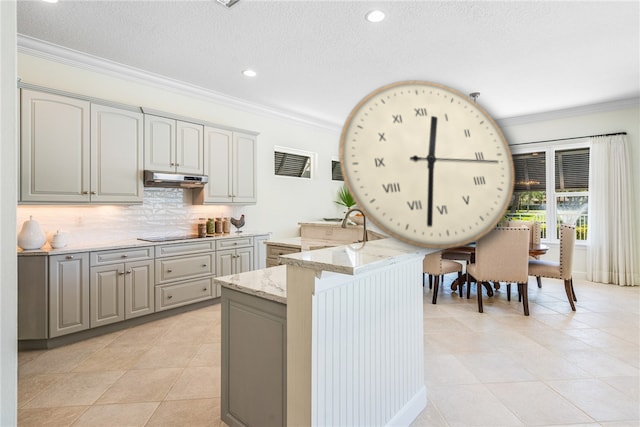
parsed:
12:32:16
